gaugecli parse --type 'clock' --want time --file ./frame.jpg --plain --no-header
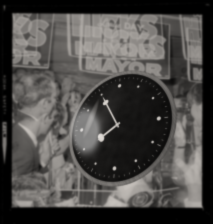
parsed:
7:55
